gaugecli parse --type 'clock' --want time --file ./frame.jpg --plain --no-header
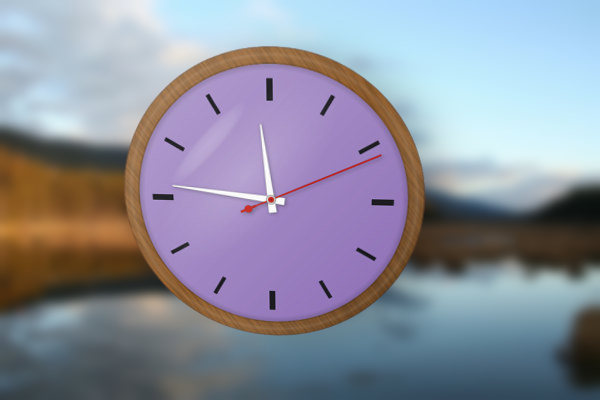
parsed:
11:46:11
